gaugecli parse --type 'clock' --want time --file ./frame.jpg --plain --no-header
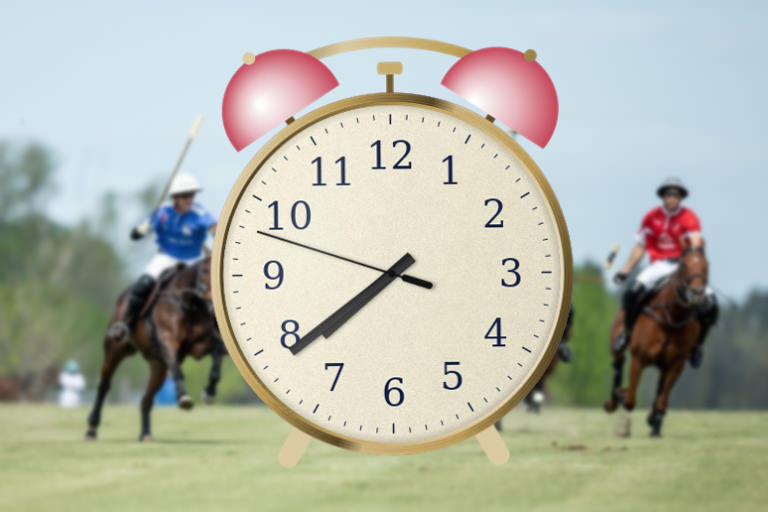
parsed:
7:38:48
